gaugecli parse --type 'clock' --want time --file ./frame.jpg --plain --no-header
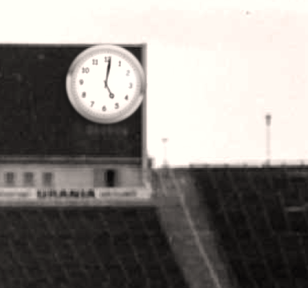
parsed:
5:01
